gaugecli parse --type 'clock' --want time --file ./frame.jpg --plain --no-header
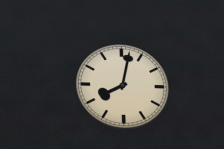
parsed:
8:02
